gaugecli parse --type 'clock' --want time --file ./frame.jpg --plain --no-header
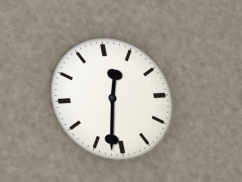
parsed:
12:32
